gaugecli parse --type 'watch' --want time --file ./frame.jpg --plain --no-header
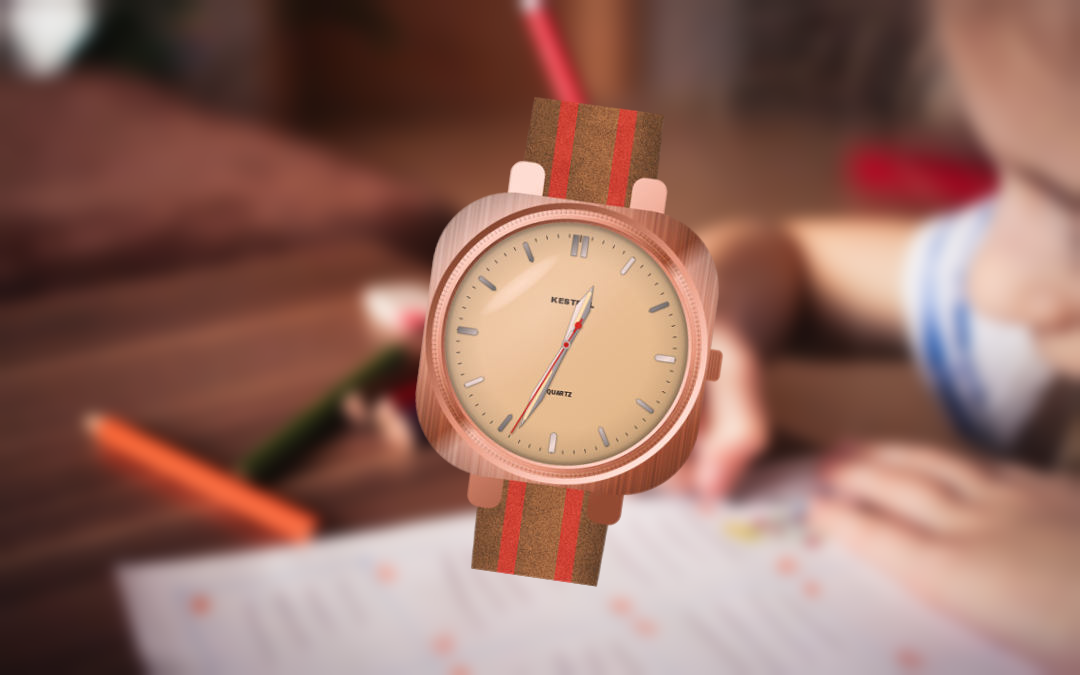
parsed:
12:33:34
